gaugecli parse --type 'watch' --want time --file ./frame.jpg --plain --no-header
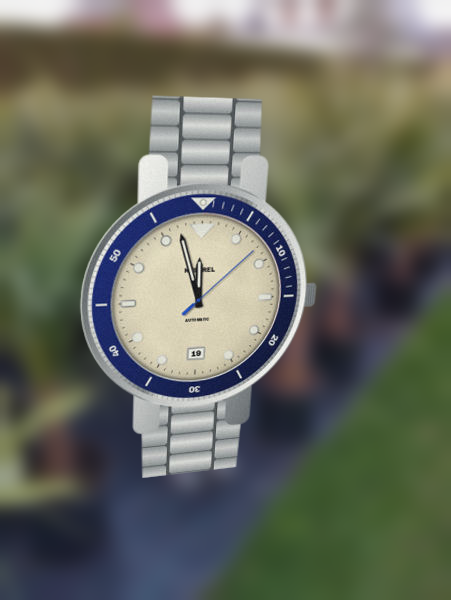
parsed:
11:57:08
